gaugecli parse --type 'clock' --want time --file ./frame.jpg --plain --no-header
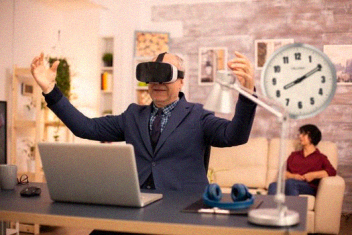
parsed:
8:10
